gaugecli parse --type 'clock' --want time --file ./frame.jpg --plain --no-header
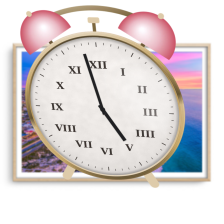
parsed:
4:58
